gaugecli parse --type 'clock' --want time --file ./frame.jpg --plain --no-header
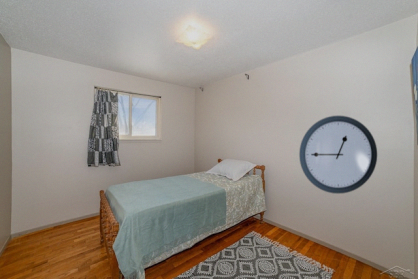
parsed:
12:45
